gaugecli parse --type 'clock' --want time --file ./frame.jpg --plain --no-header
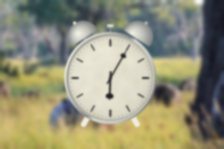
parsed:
6:05
